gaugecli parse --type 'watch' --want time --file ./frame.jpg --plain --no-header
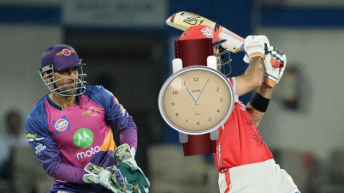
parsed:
11:05
